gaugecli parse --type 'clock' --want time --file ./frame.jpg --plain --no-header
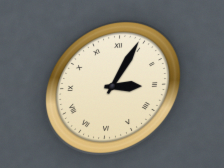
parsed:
3:04
